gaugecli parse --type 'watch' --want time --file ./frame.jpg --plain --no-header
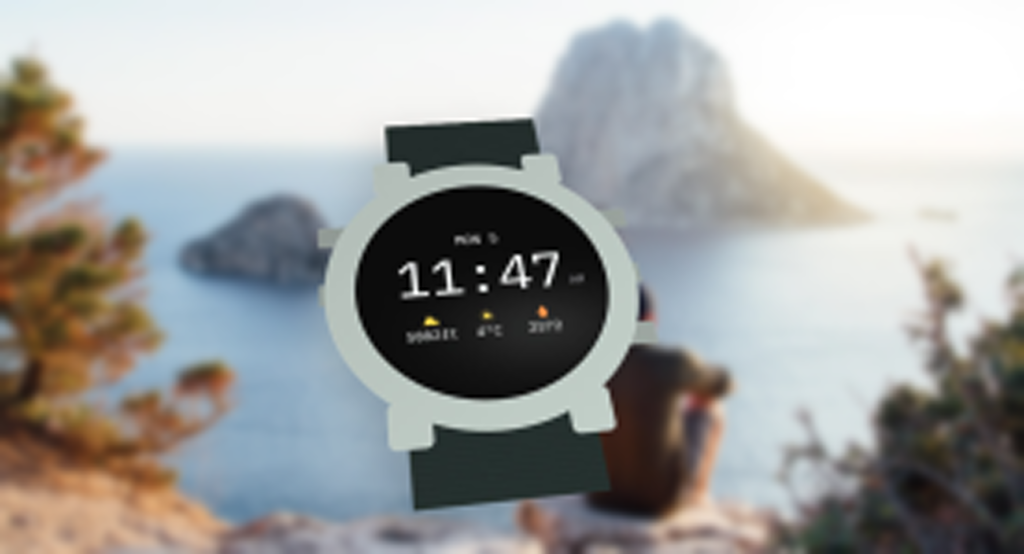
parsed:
11:47
